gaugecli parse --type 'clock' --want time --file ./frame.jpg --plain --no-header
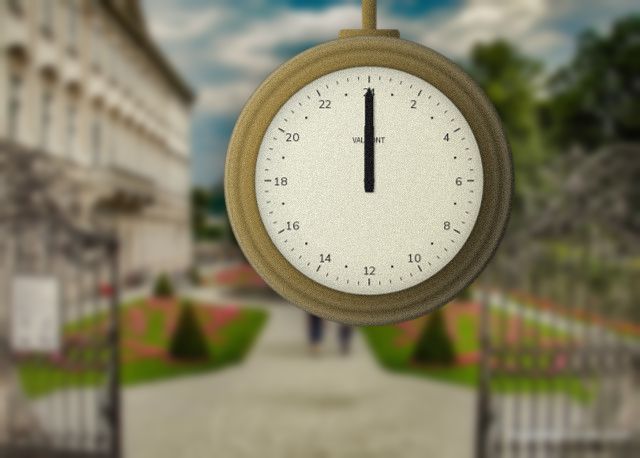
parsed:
0:00
